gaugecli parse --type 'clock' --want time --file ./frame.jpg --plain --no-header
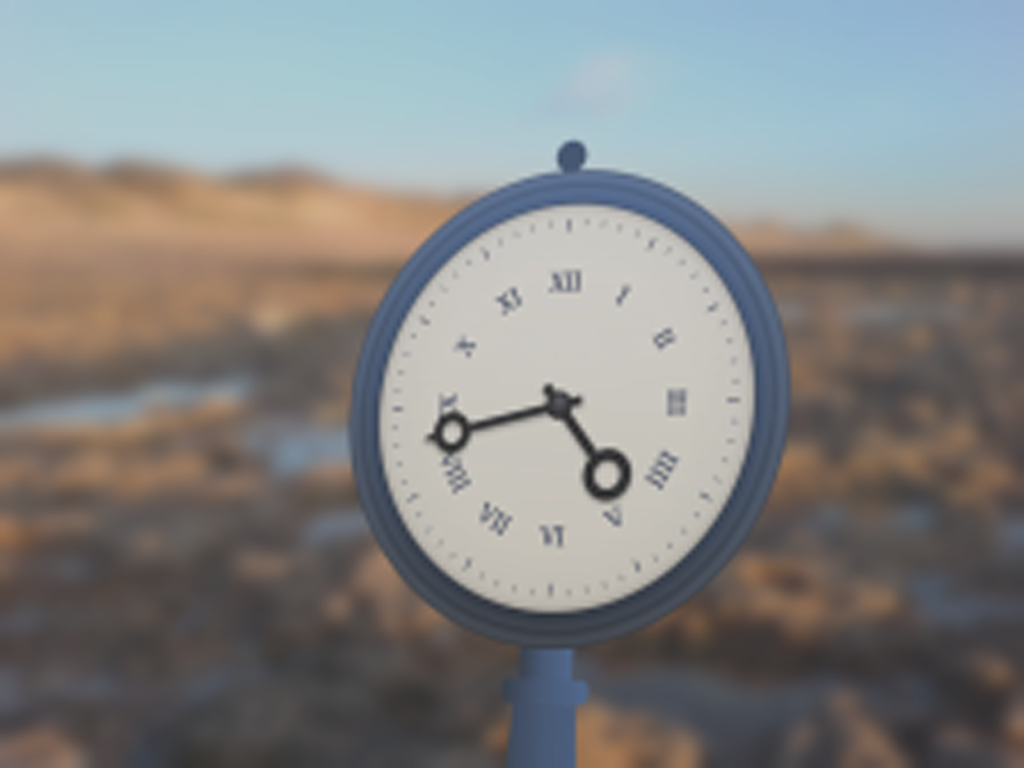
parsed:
4:43
